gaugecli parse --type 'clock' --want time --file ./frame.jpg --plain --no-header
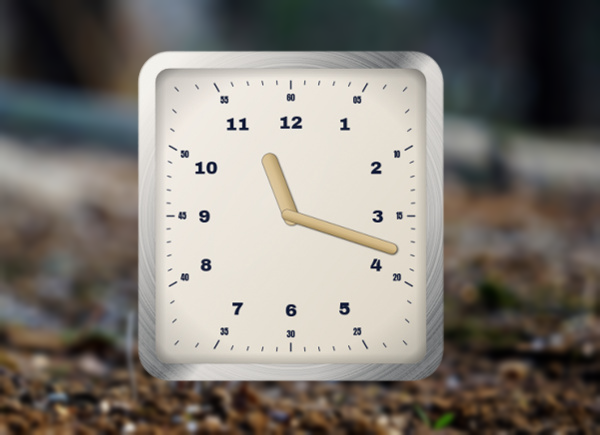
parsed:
11:18
